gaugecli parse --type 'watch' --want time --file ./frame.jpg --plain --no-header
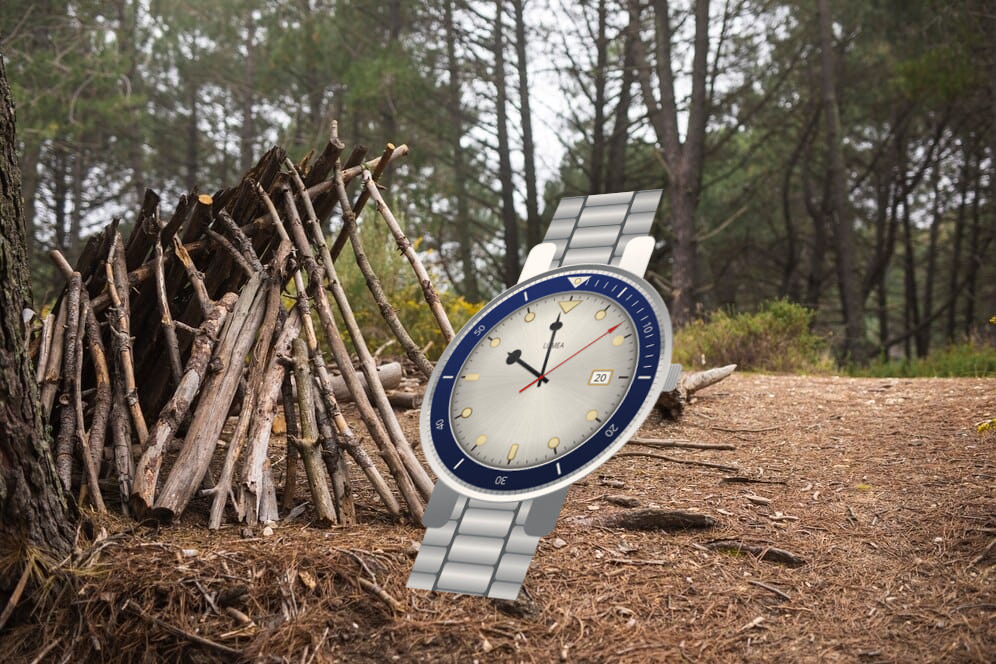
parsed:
9:59:08
